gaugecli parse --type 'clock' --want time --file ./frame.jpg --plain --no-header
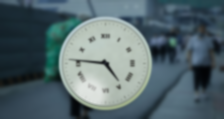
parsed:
4:46
